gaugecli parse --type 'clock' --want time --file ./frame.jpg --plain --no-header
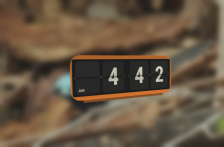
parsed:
4:42
